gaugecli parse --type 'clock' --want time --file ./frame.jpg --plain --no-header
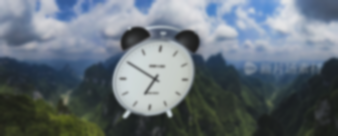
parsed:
6:50
